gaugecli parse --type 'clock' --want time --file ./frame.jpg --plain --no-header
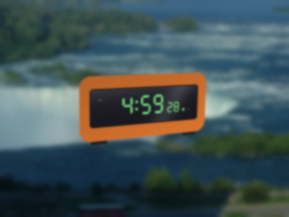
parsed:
4:59
